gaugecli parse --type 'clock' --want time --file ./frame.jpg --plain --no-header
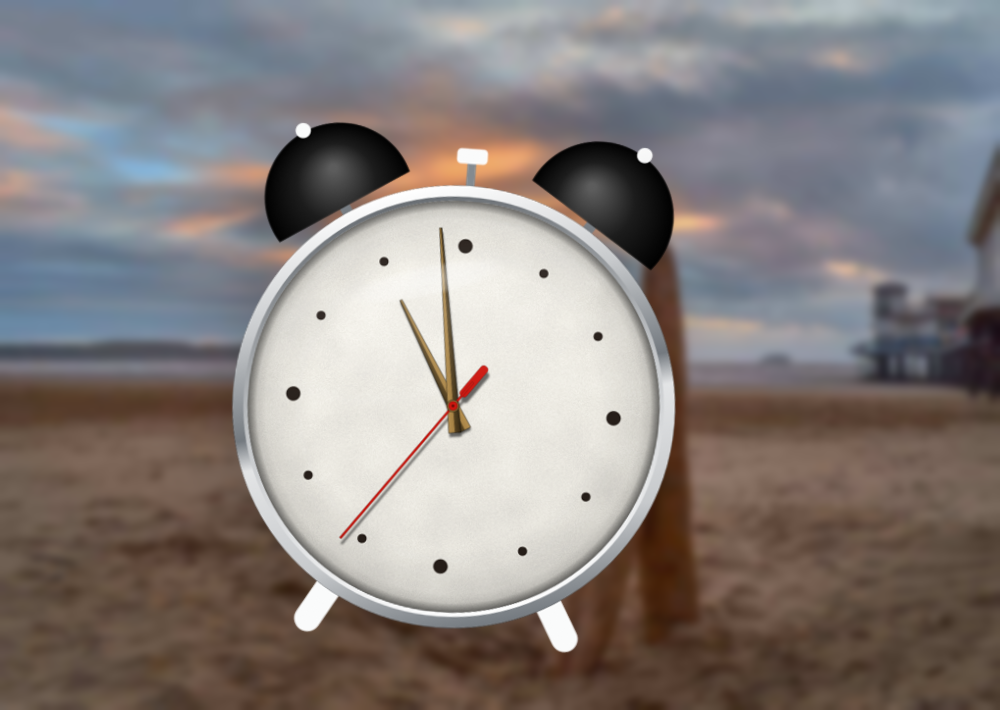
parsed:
10:58:36
